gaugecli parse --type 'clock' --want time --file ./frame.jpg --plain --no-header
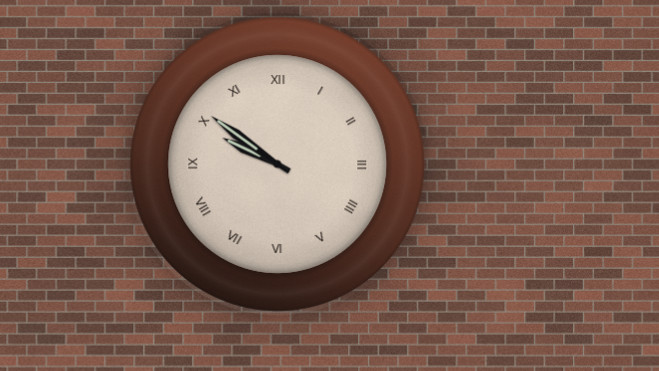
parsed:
9:51
